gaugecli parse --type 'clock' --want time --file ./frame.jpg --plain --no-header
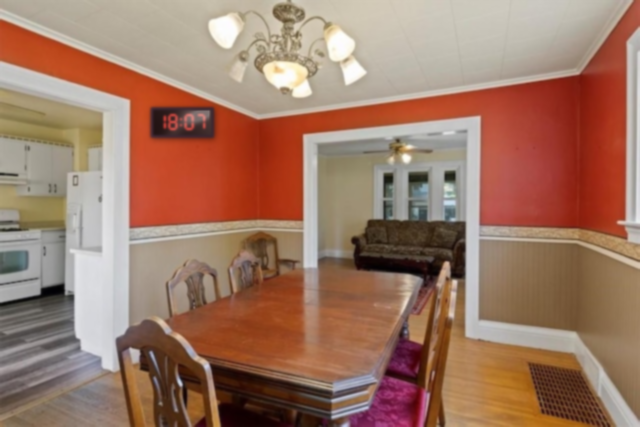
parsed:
18:07
